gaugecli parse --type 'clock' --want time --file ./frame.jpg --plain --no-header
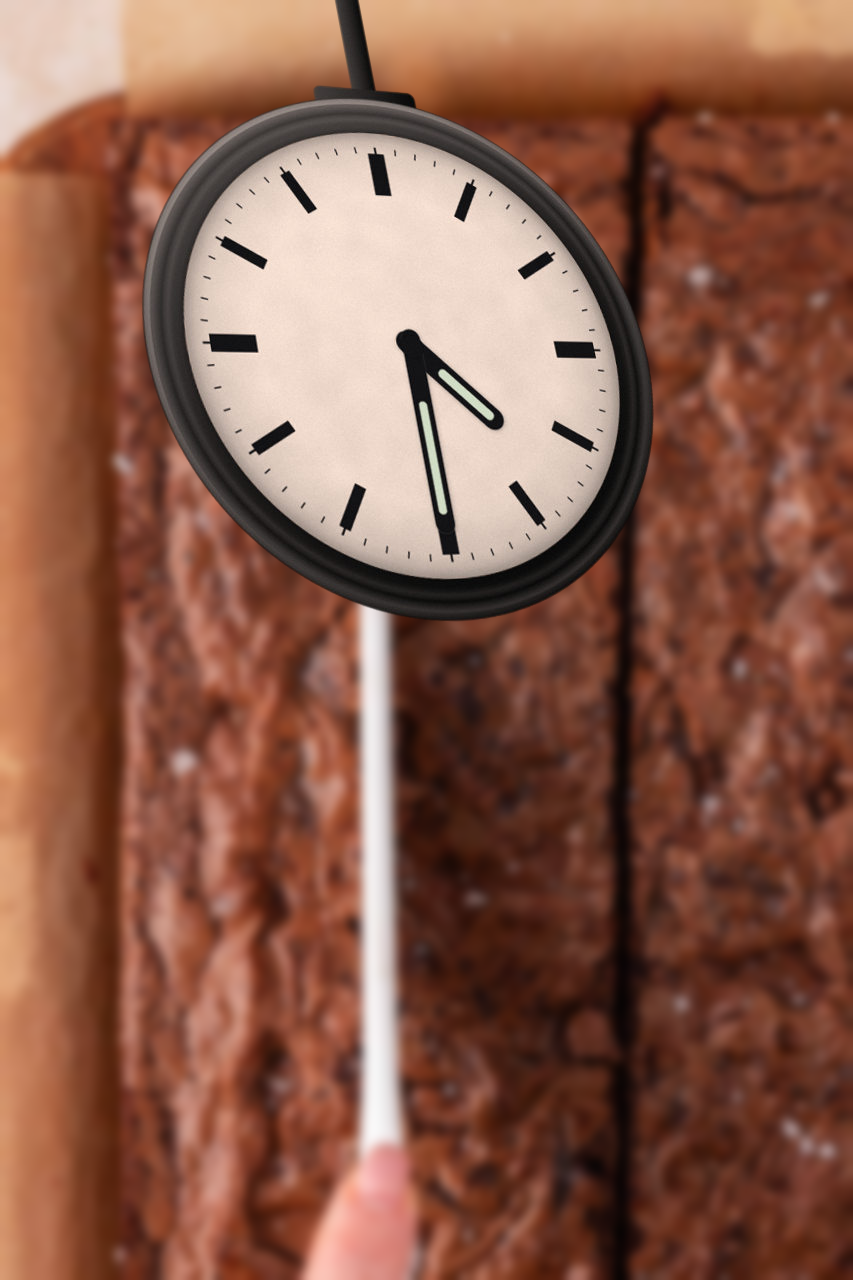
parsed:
4:30
